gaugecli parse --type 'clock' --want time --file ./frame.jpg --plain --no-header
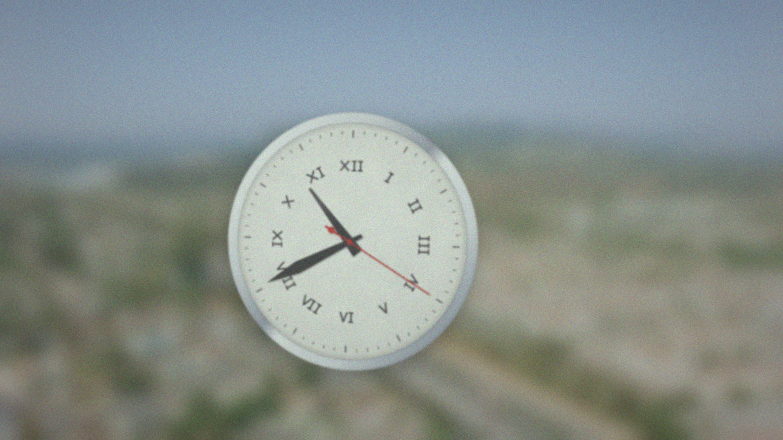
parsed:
10:40:20
